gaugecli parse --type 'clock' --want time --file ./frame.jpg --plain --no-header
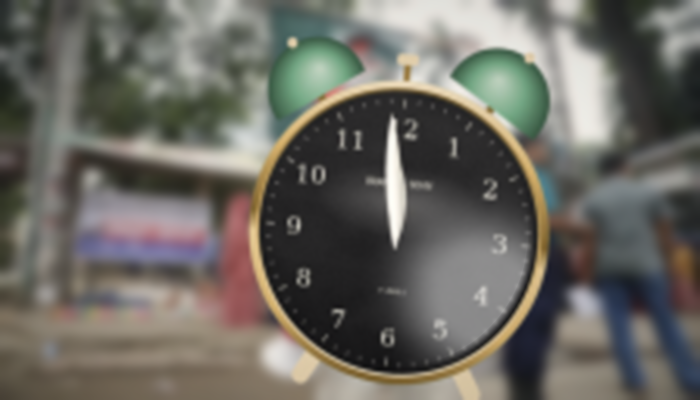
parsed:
11:59
